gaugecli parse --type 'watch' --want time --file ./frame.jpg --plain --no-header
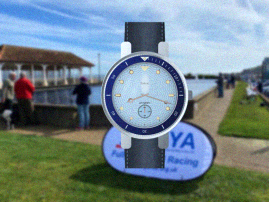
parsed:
8:18
